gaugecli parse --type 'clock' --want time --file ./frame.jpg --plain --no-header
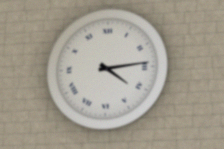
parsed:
4:14
